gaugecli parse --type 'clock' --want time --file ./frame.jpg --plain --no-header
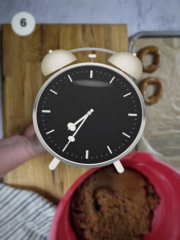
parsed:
7:35
